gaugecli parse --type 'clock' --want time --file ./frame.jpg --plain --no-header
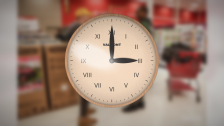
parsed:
3:00
